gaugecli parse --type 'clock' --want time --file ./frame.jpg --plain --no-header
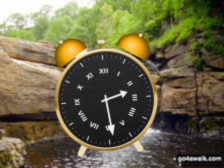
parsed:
2:29
